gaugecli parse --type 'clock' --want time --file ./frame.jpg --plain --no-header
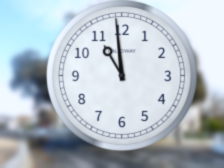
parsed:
10:59
